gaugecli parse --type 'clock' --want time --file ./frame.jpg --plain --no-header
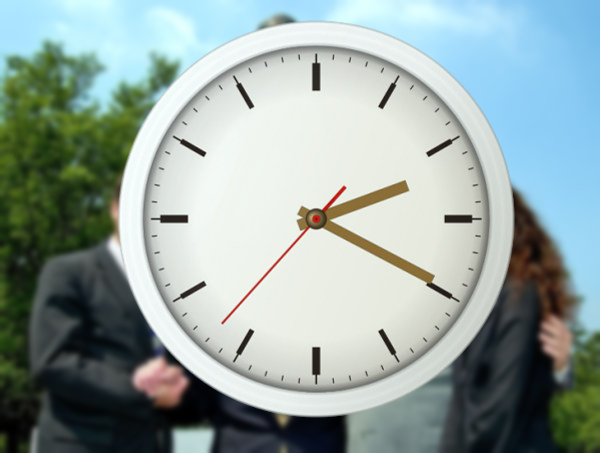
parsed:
2:19:37
